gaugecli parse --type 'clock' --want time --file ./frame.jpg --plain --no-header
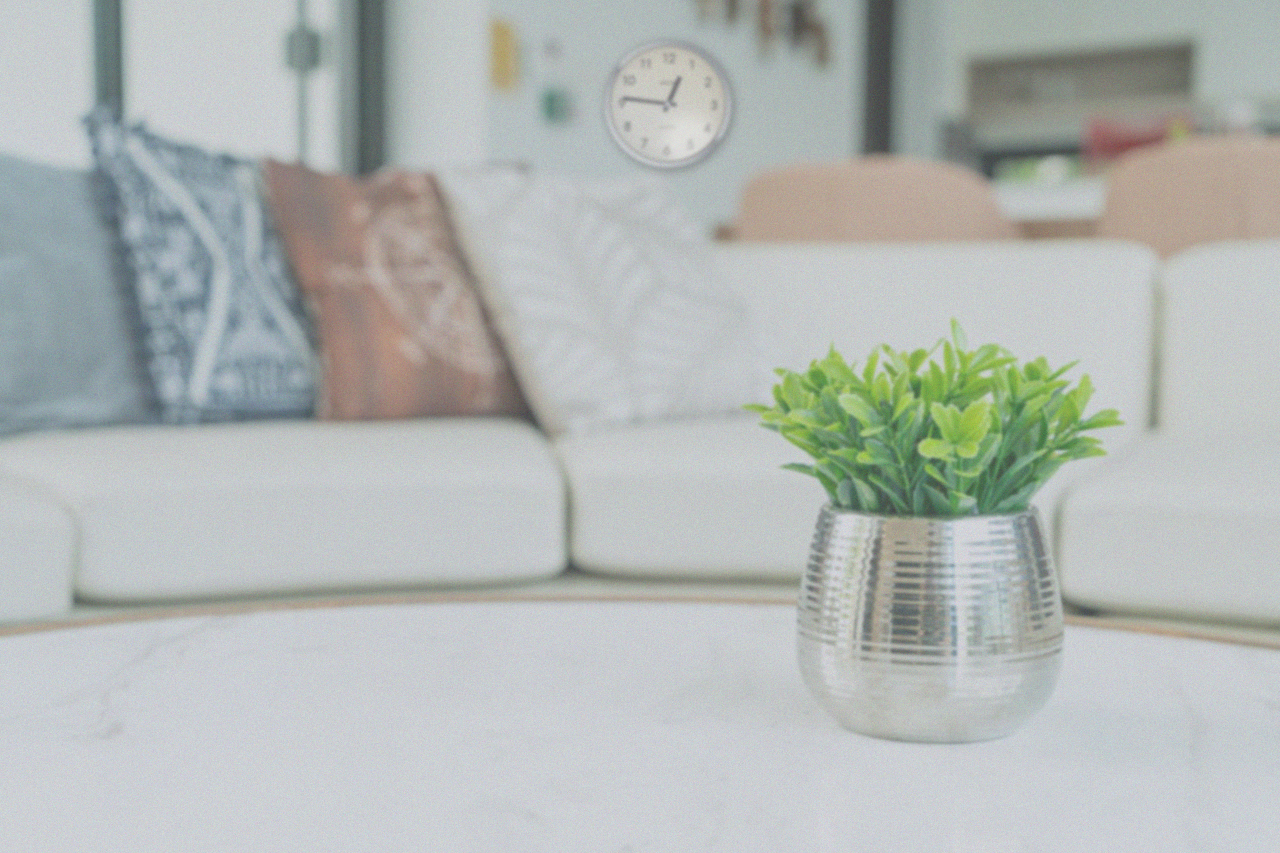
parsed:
12:46
